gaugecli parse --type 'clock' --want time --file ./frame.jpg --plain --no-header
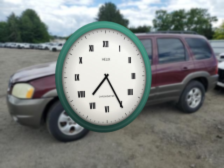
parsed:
7:25
